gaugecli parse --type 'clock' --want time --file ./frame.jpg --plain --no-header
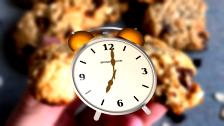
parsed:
7:01
